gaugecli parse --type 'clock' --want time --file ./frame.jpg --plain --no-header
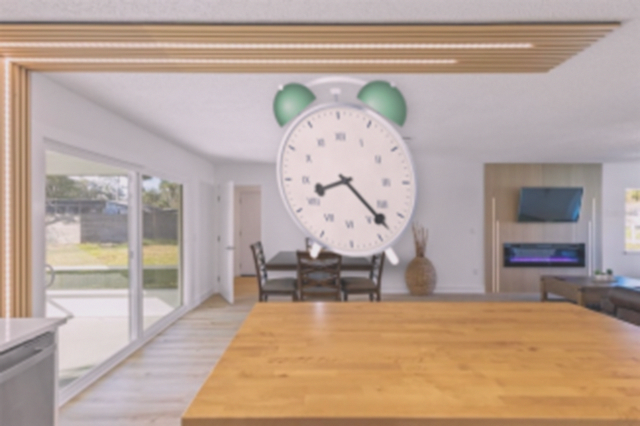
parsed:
8:23
